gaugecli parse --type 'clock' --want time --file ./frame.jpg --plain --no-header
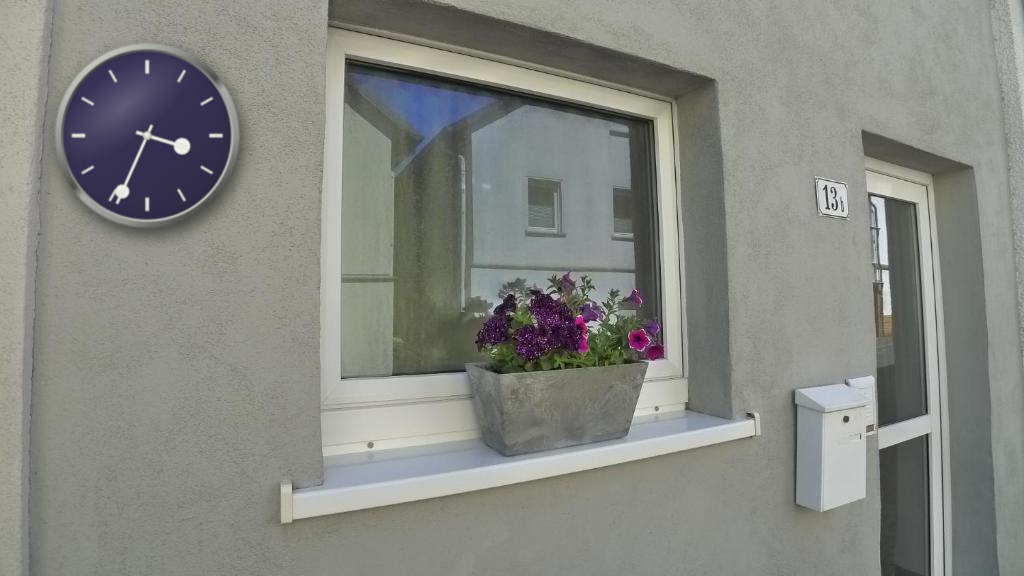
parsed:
3:34
